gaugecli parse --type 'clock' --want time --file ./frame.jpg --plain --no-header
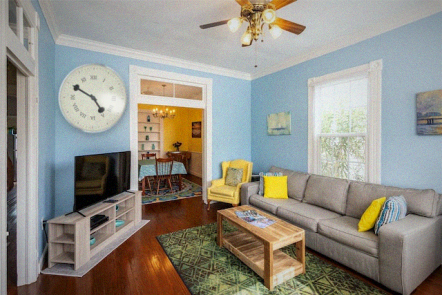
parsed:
4:50
